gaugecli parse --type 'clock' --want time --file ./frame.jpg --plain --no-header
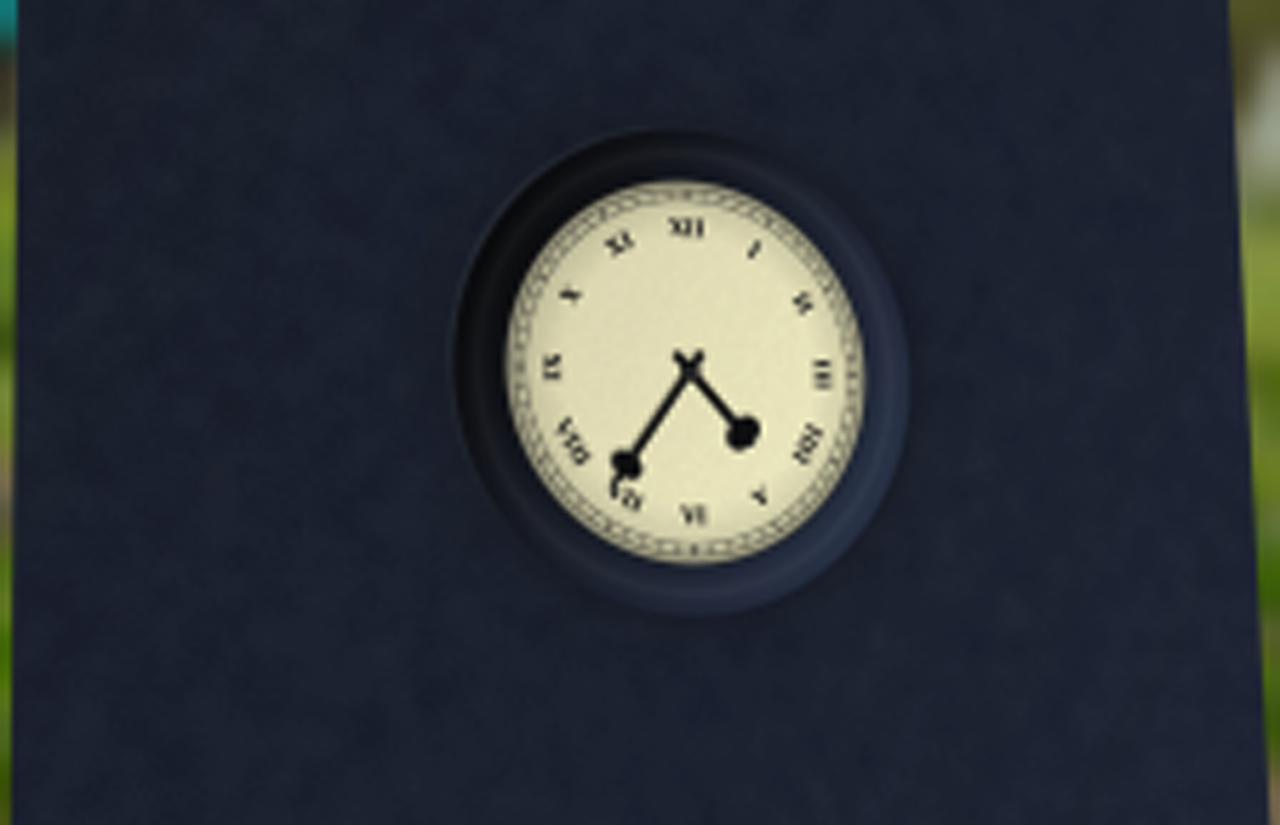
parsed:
4:36
